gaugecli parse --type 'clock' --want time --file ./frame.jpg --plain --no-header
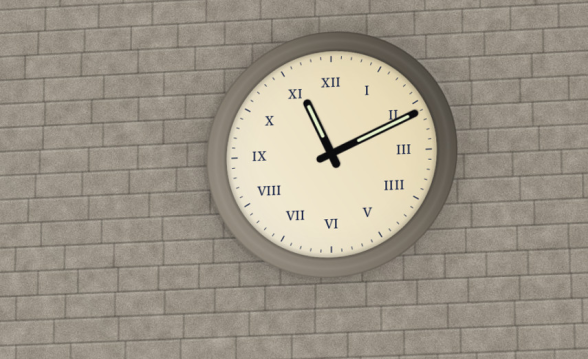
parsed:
11:11
